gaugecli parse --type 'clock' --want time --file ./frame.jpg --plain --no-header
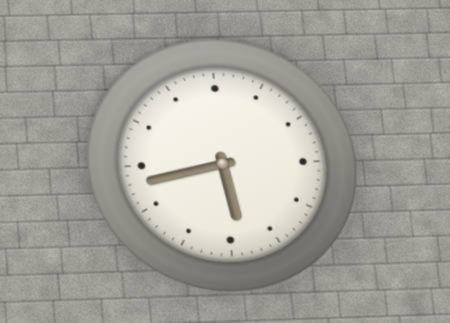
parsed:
5:43
